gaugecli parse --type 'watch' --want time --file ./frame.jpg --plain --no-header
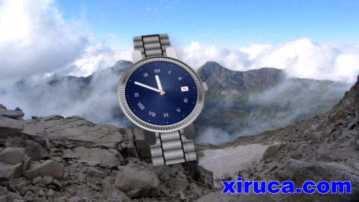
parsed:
11:50
